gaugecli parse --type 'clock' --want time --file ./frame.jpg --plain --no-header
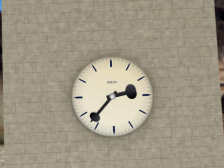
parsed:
2:37
